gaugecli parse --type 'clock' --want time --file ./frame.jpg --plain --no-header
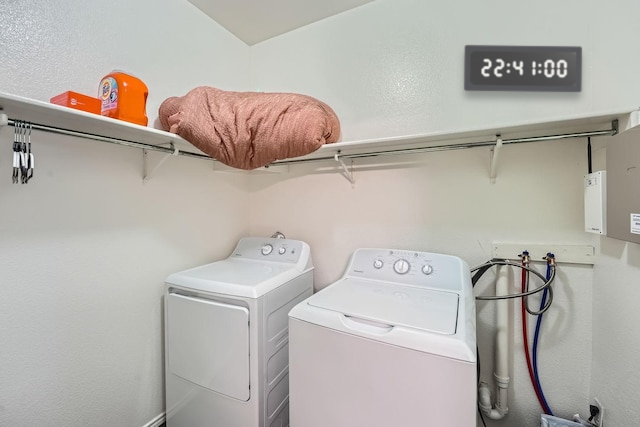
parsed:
22:41:00
